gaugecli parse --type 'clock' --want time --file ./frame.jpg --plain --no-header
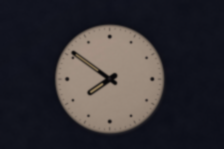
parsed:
7:51
